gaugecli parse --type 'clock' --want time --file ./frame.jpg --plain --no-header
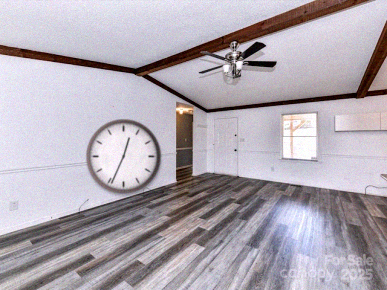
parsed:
12:34
